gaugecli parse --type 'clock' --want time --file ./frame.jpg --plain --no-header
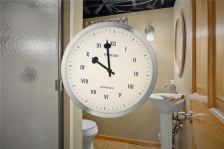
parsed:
9:58
